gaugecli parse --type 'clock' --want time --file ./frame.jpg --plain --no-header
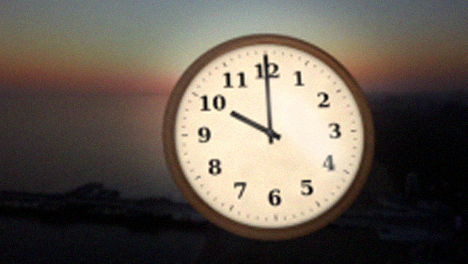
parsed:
10:00
